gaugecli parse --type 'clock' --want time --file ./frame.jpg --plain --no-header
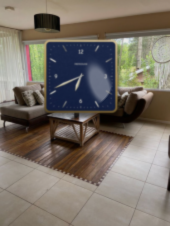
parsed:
6:41
